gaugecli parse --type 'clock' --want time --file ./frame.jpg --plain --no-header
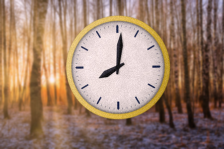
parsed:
8:01
